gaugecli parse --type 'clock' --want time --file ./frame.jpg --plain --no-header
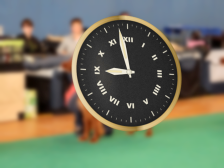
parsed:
8:58
